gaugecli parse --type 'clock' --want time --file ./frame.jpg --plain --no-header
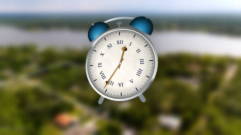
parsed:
12:36
